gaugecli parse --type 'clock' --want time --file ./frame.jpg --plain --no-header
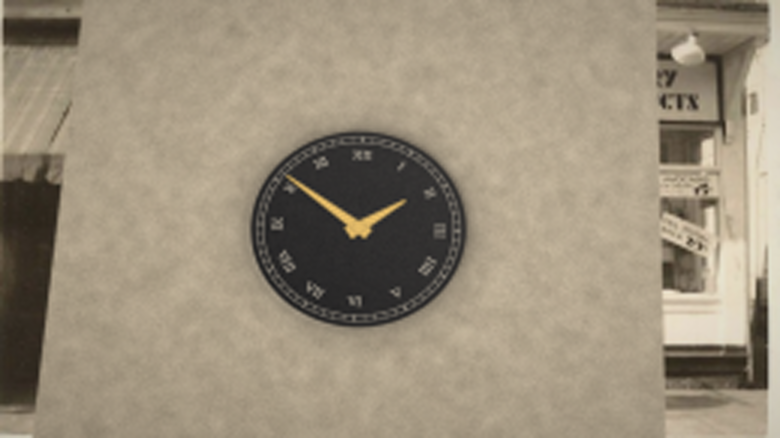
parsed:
1:51
